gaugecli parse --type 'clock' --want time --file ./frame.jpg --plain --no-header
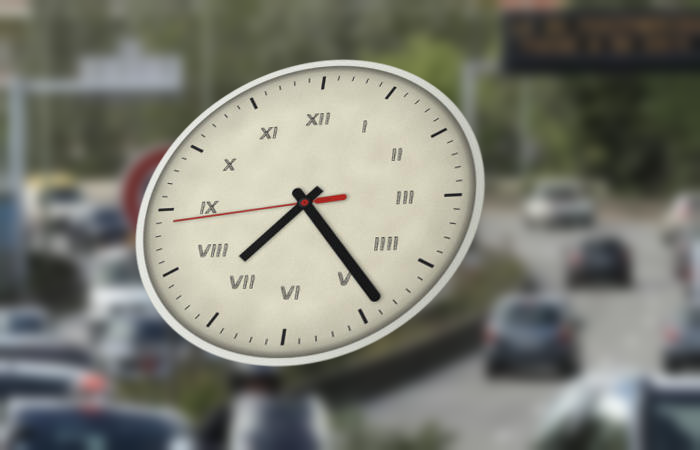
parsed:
7:23:44
